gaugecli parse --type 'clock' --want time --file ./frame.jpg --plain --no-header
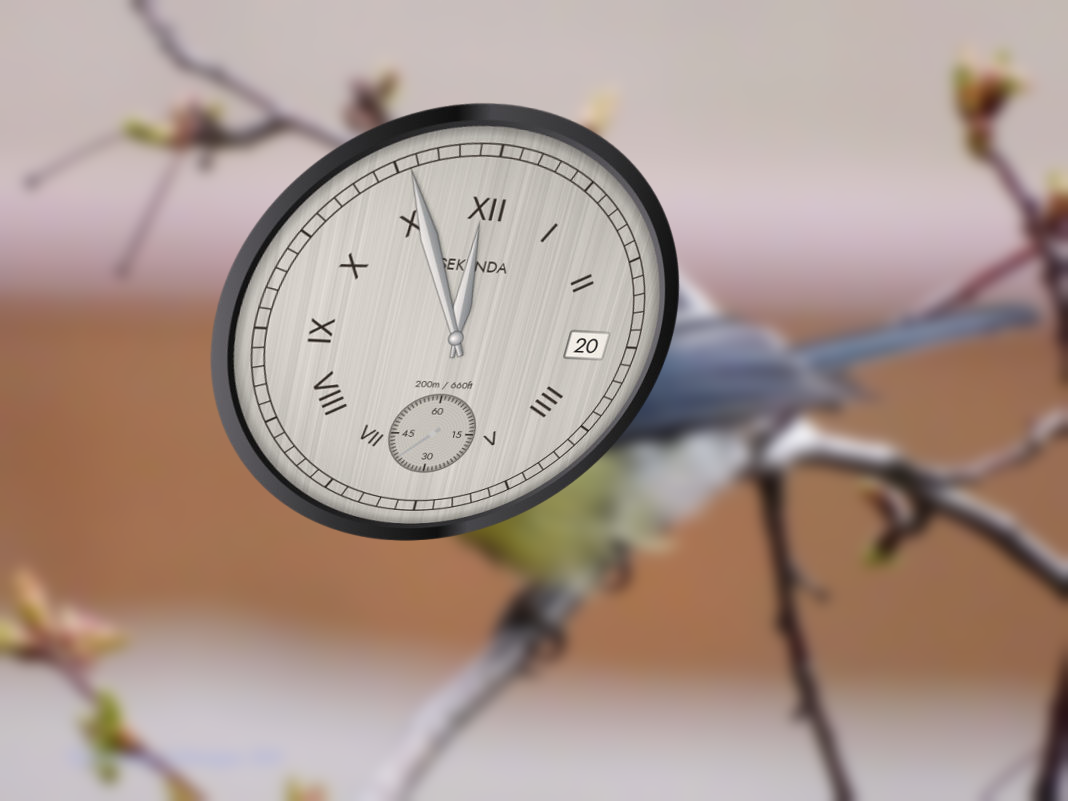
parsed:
11:55:38
